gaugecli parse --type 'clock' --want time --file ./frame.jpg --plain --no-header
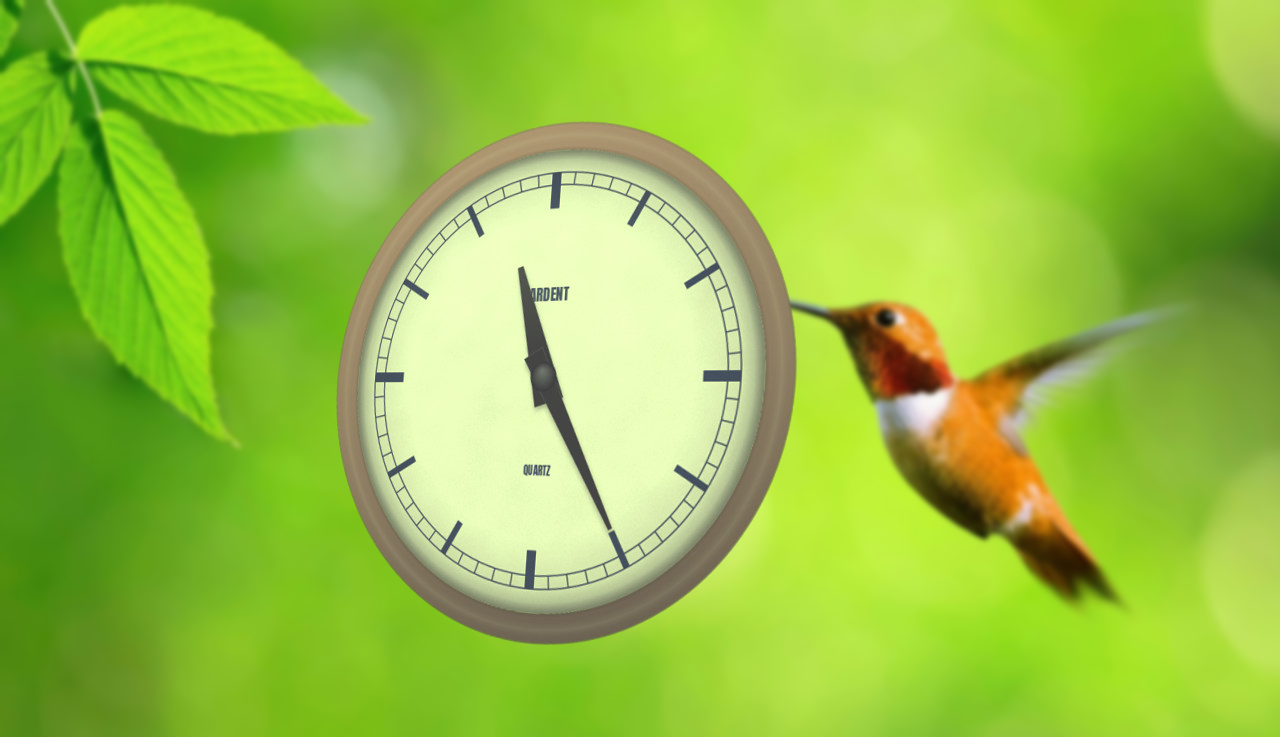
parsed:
11:25
